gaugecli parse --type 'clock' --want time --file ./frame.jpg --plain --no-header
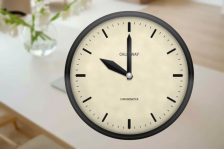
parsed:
10:00
